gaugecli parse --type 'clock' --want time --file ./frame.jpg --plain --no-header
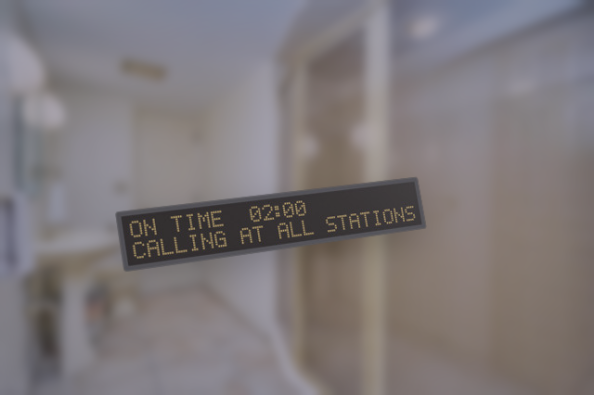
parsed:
2:00
